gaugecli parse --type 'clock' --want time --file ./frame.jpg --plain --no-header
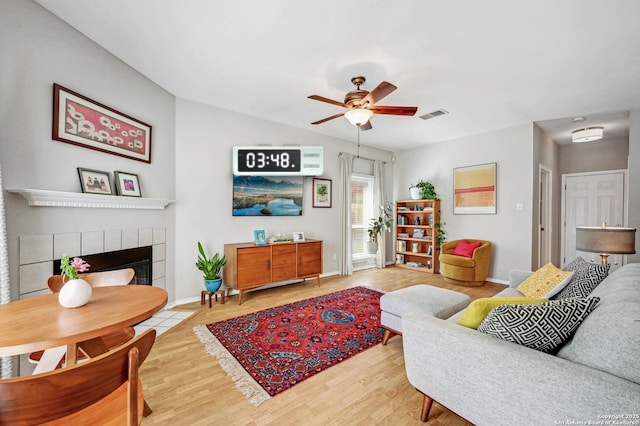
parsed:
3:48
